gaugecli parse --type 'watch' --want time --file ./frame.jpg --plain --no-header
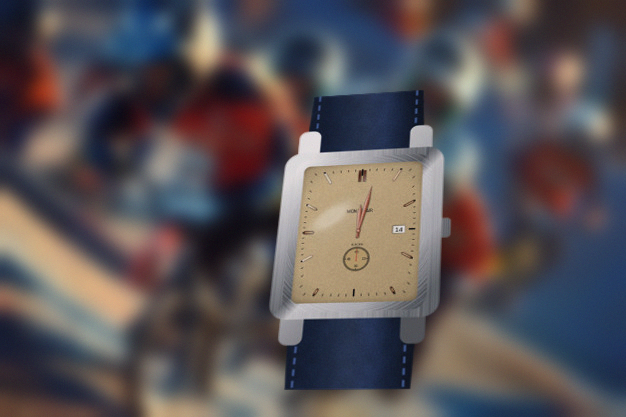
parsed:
12:02
